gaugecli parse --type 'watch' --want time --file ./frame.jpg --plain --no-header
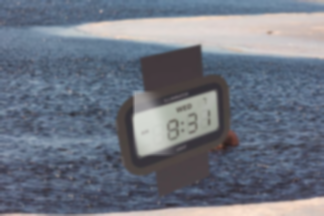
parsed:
8:31
